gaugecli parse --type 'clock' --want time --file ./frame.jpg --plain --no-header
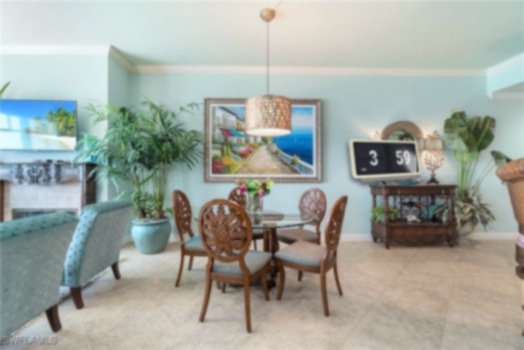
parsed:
3:59
